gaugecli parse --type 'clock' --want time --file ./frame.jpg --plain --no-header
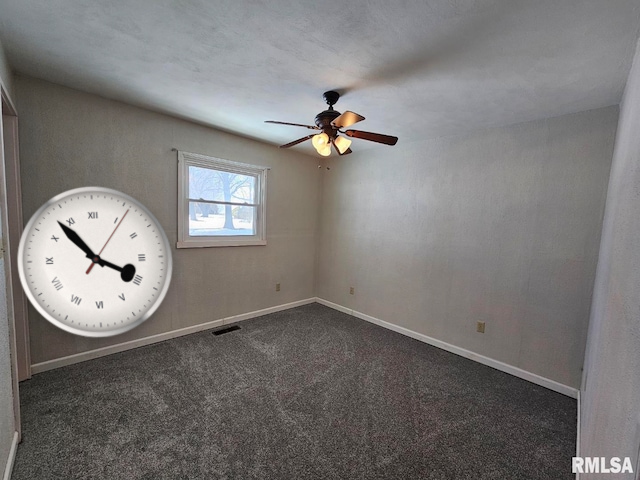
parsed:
3:53:06
